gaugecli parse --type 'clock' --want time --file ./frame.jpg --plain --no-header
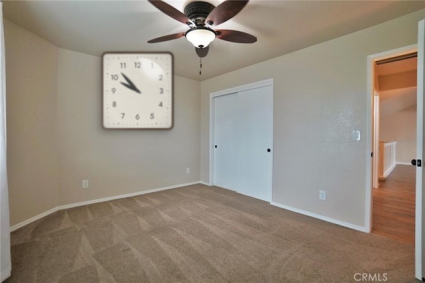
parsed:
9:53
